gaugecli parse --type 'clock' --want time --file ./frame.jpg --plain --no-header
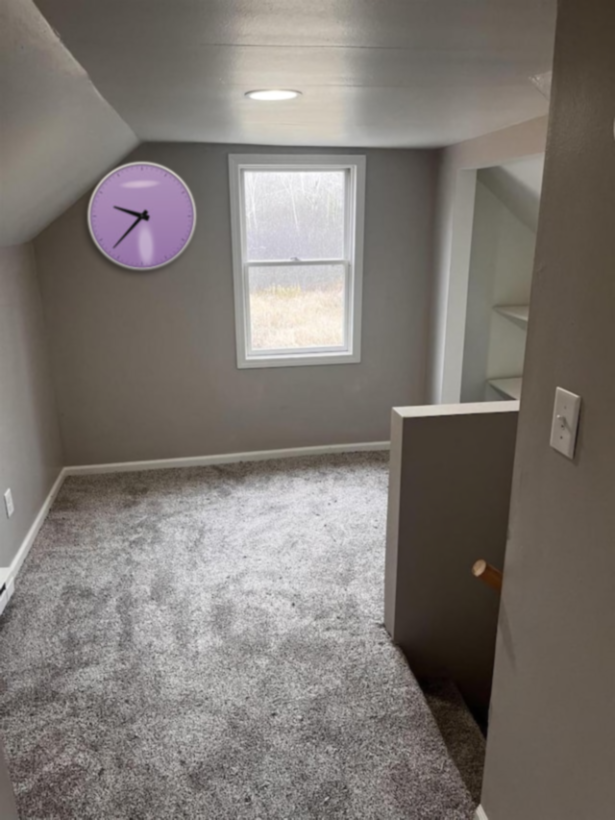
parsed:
9:37
